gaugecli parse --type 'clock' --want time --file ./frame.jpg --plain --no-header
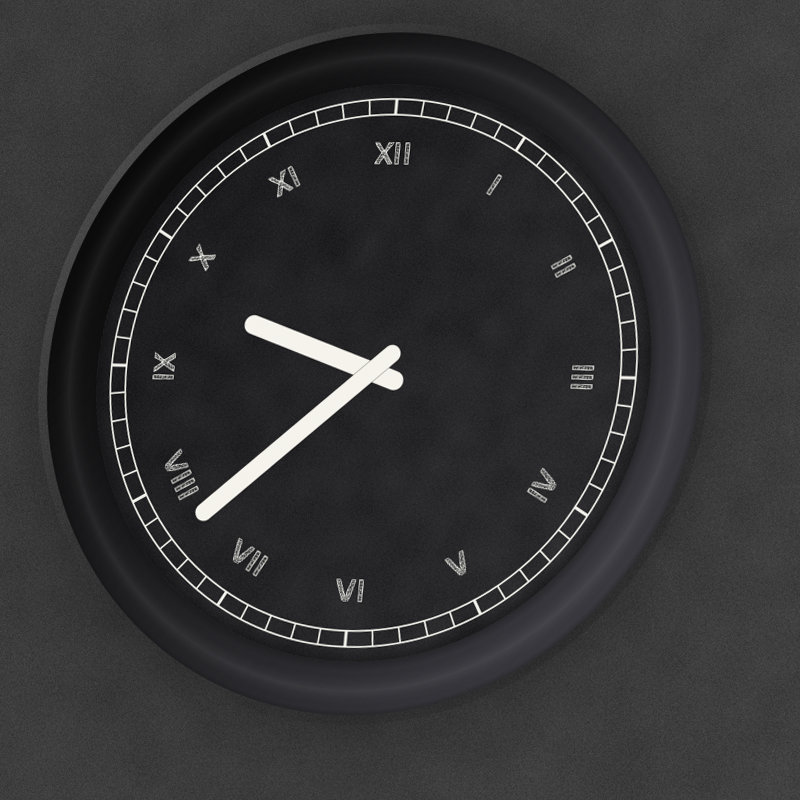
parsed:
9:38
